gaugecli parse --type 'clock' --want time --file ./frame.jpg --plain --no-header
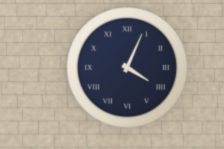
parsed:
4:04
